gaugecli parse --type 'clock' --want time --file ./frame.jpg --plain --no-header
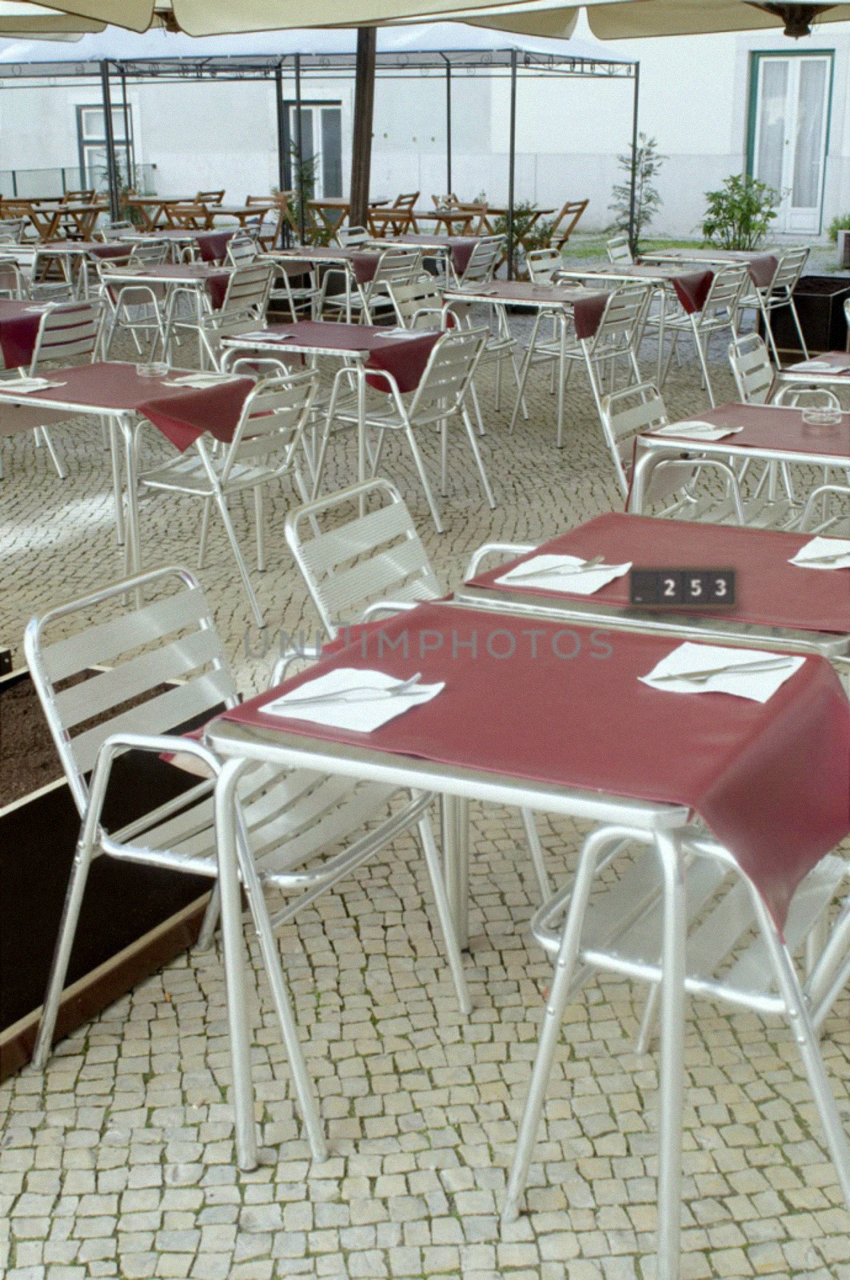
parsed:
2:53
